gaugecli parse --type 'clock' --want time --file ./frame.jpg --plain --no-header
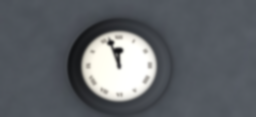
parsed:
11:57
